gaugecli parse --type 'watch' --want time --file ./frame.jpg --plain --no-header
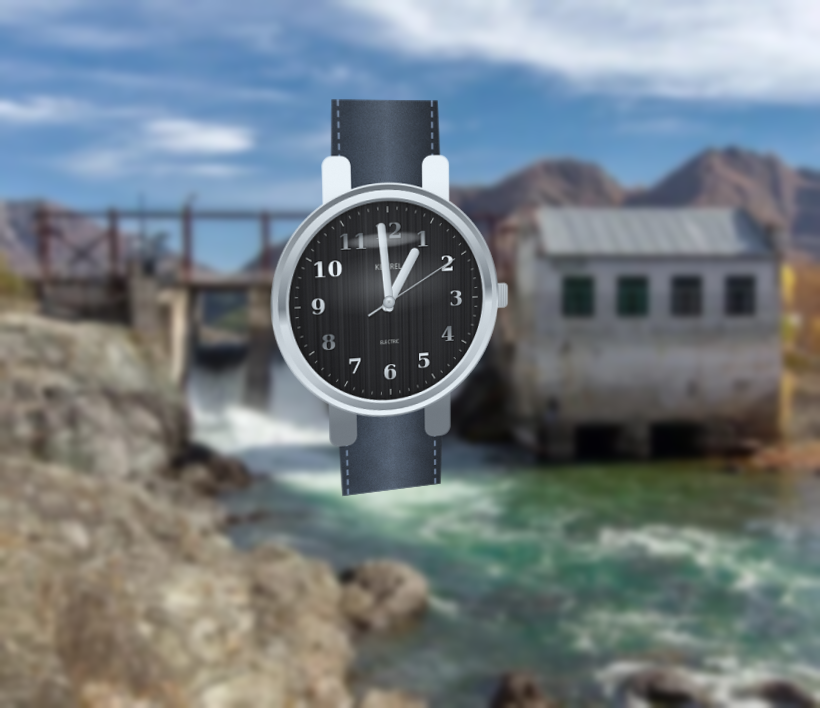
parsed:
12:59:10
